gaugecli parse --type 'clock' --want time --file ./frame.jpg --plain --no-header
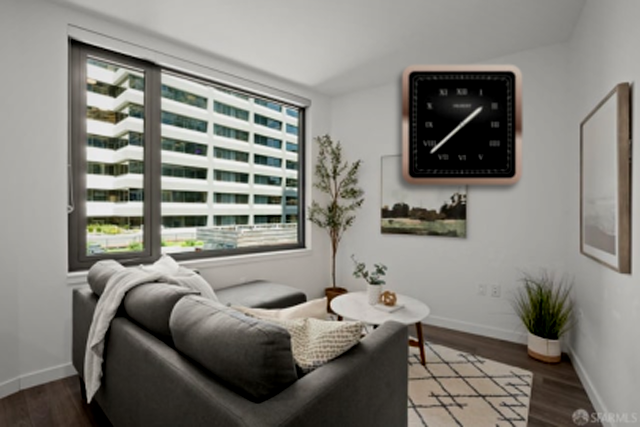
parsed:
1:38
